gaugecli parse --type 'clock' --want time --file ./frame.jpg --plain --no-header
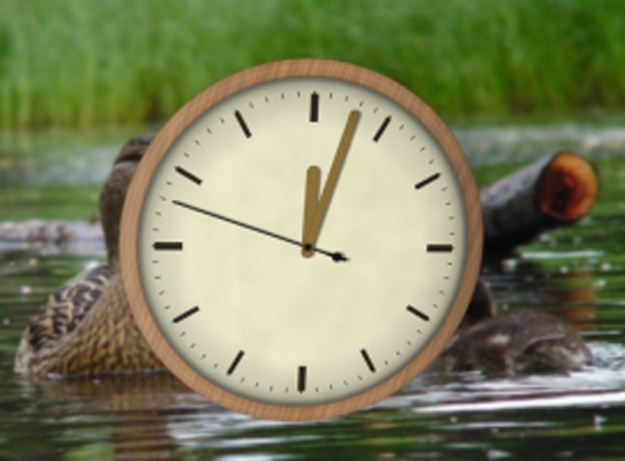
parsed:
12:02:48
